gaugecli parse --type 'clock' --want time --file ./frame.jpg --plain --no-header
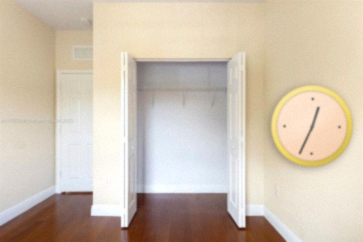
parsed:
12:34
